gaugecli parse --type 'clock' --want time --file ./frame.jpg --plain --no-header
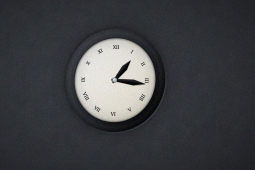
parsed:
1:16
